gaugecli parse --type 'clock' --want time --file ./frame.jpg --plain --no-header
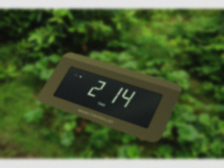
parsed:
2:14
